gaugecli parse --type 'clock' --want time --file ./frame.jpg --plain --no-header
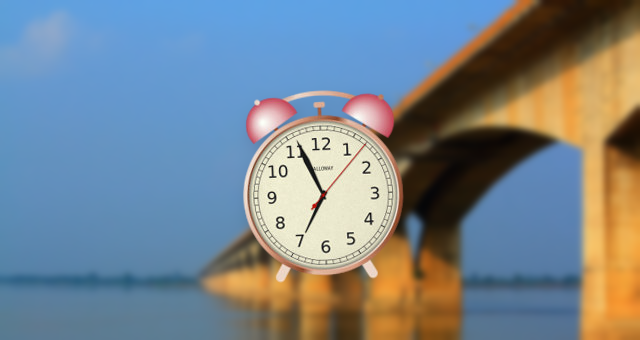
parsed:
6:56:07
